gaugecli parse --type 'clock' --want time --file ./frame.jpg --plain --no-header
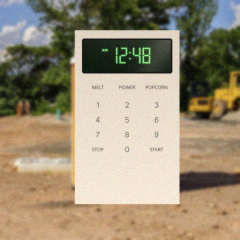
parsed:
12:48
